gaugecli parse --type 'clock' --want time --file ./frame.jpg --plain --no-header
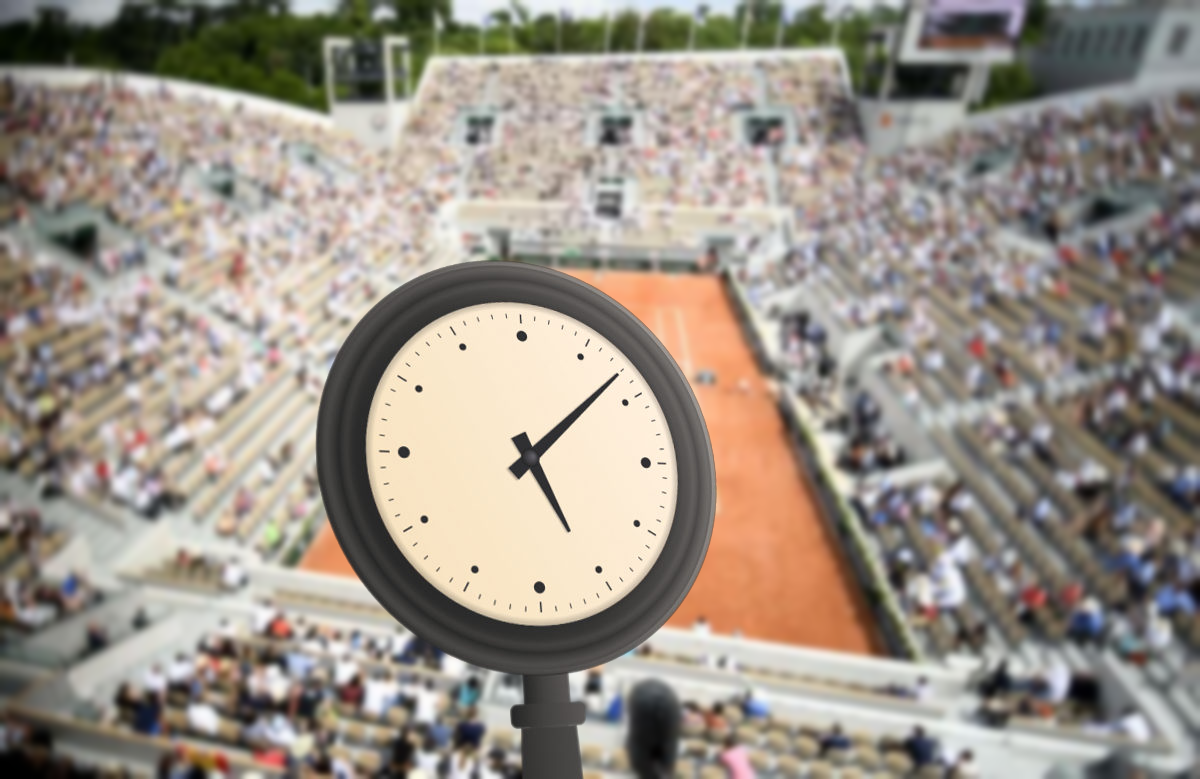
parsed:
5:08
